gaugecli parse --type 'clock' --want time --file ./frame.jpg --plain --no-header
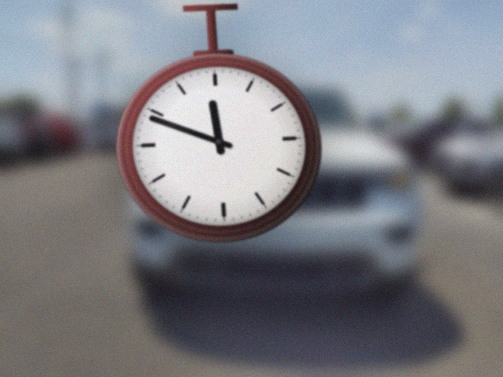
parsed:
11:49
